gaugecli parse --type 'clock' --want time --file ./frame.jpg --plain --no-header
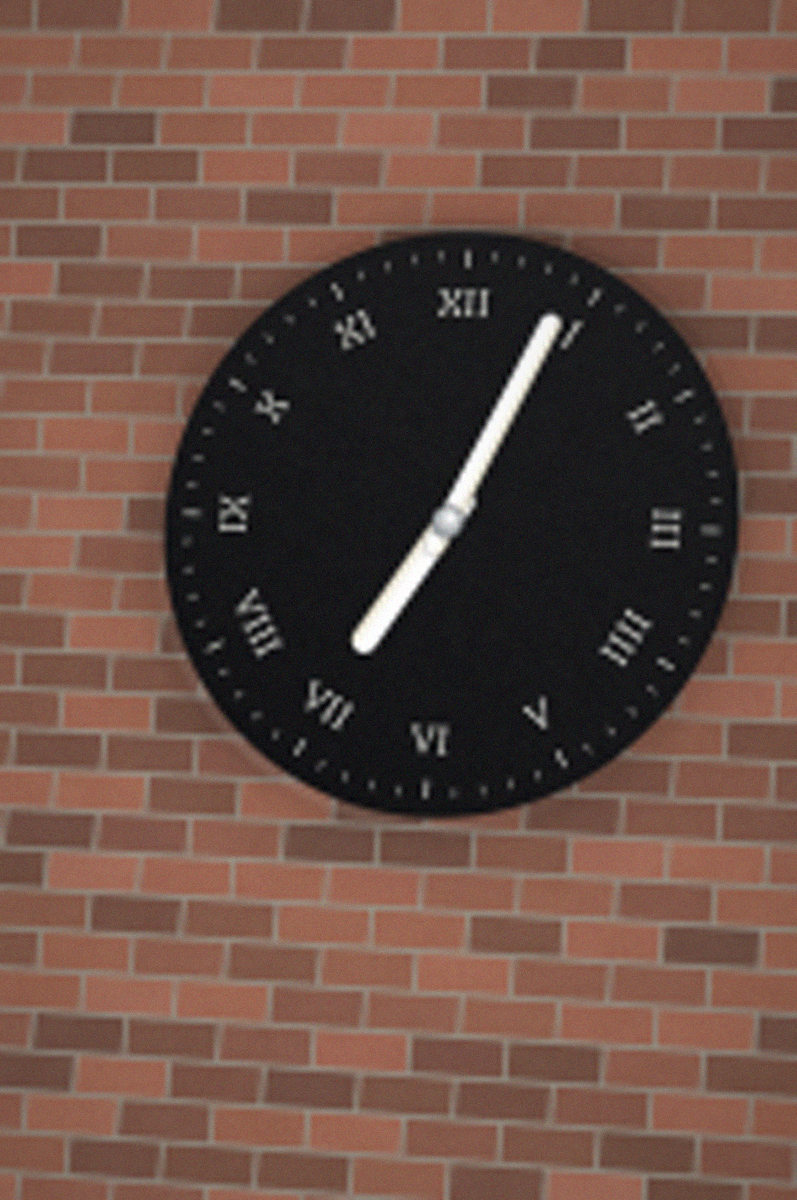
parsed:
7:04
